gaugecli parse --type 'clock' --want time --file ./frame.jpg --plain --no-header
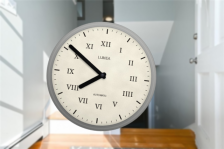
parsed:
7:51
